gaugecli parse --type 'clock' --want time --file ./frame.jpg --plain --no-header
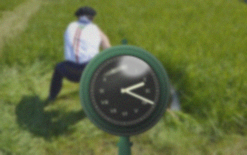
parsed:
2:19
